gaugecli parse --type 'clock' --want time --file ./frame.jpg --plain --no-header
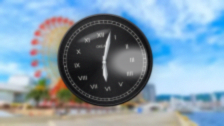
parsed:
6:03
